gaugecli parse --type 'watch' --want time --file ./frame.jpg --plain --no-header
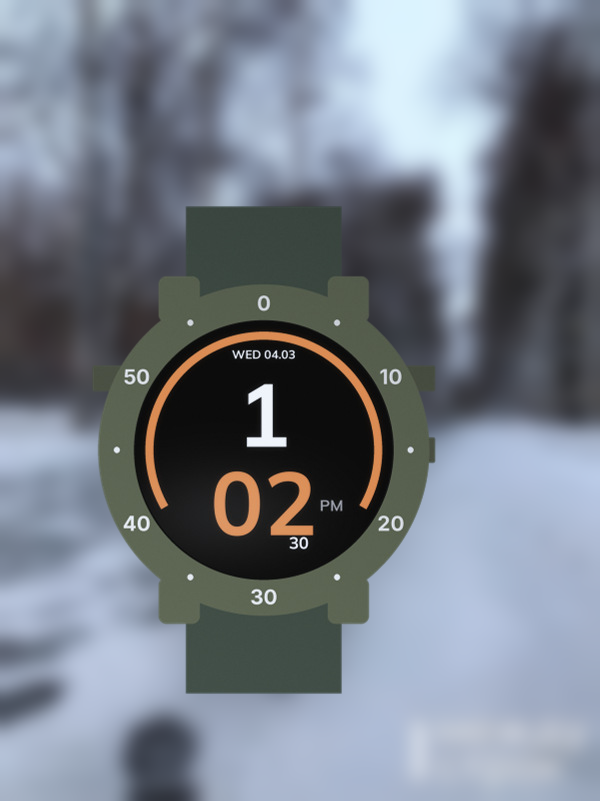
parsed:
1:02:30
